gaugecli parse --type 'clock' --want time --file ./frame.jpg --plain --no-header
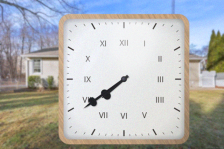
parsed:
7:39
